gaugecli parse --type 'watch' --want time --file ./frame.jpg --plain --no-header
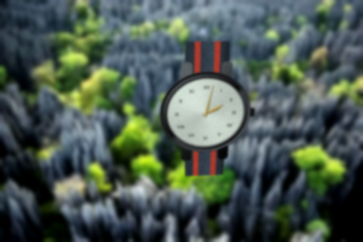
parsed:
2:02
